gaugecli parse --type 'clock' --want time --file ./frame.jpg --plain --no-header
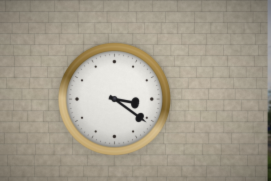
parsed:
3:21
